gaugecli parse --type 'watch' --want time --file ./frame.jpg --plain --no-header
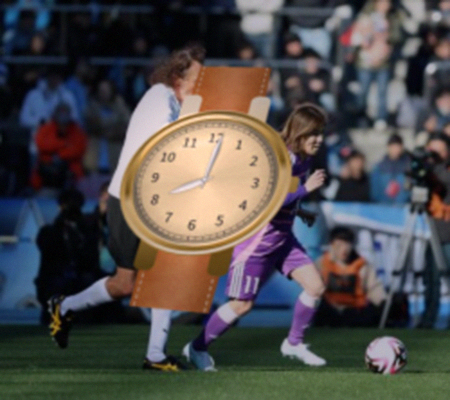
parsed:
8:01
